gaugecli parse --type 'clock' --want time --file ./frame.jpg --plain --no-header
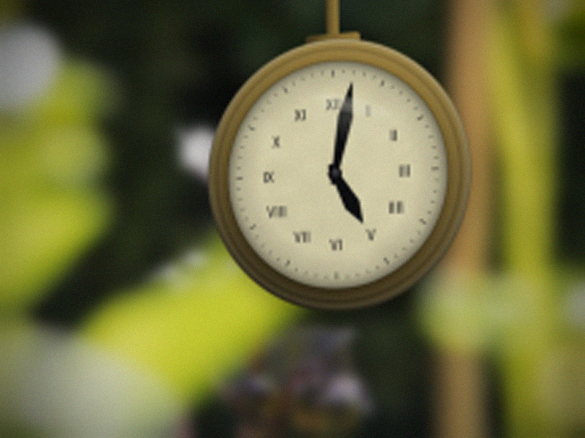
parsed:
5:02
